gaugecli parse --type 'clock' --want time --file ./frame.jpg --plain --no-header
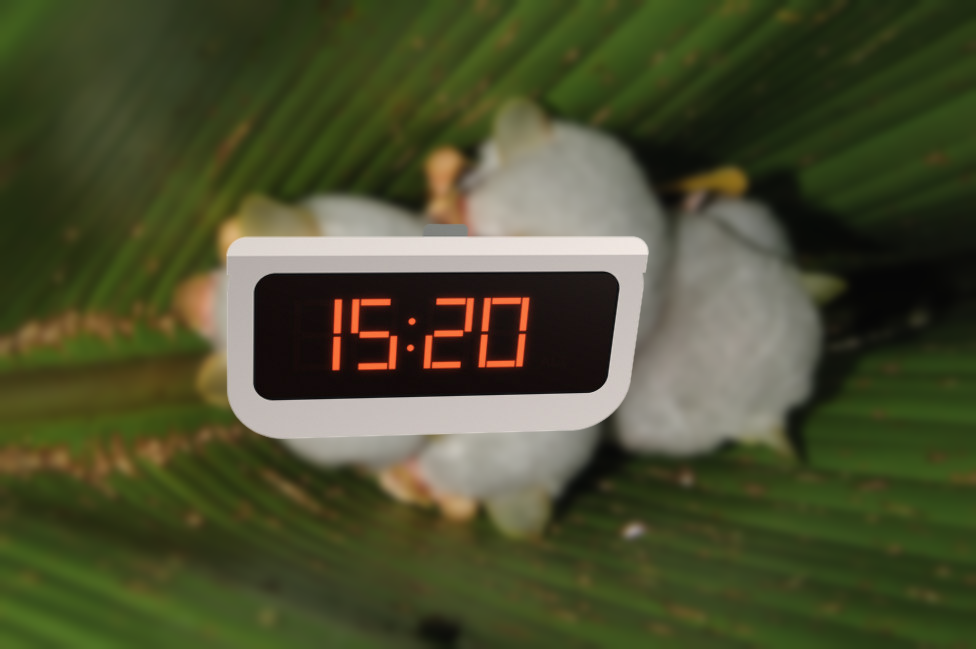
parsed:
15:20
